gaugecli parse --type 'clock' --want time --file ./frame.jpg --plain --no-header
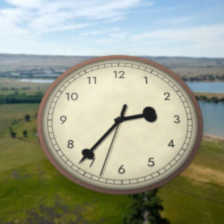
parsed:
2:36:33
